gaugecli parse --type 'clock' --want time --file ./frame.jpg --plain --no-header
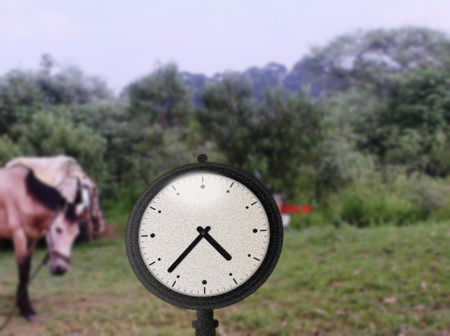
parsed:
4:37
